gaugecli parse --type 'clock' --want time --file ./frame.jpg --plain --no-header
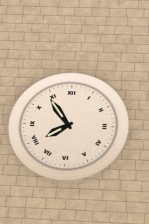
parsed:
7:54
